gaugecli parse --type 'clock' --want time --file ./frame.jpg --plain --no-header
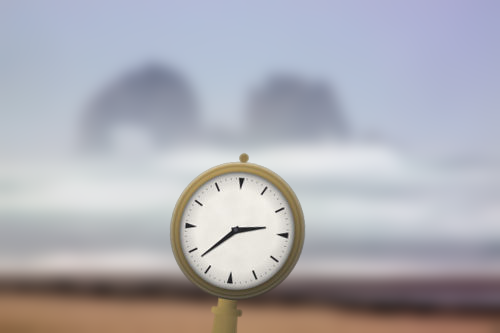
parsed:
2:38
